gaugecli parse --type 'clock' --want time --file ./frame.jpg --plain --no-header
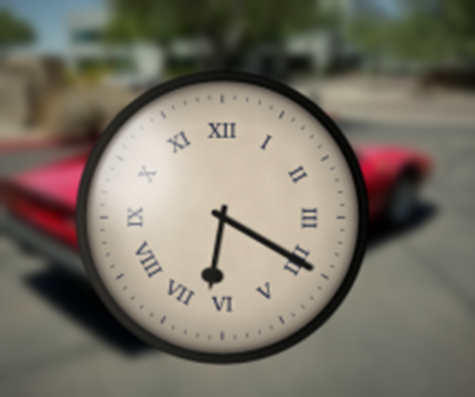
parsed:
6:20
